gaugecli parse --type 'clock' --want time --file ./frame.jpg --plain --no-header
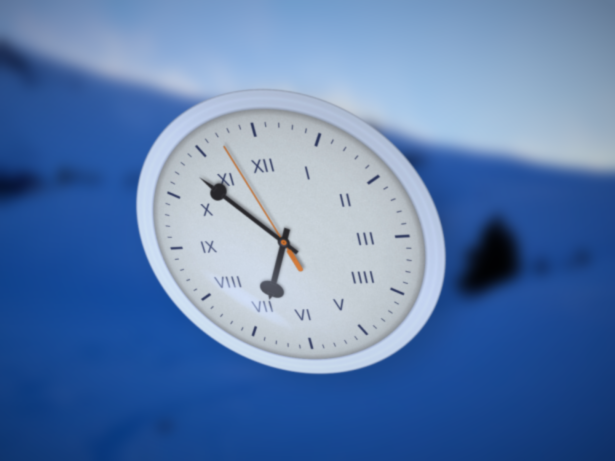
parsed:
6:52:57
